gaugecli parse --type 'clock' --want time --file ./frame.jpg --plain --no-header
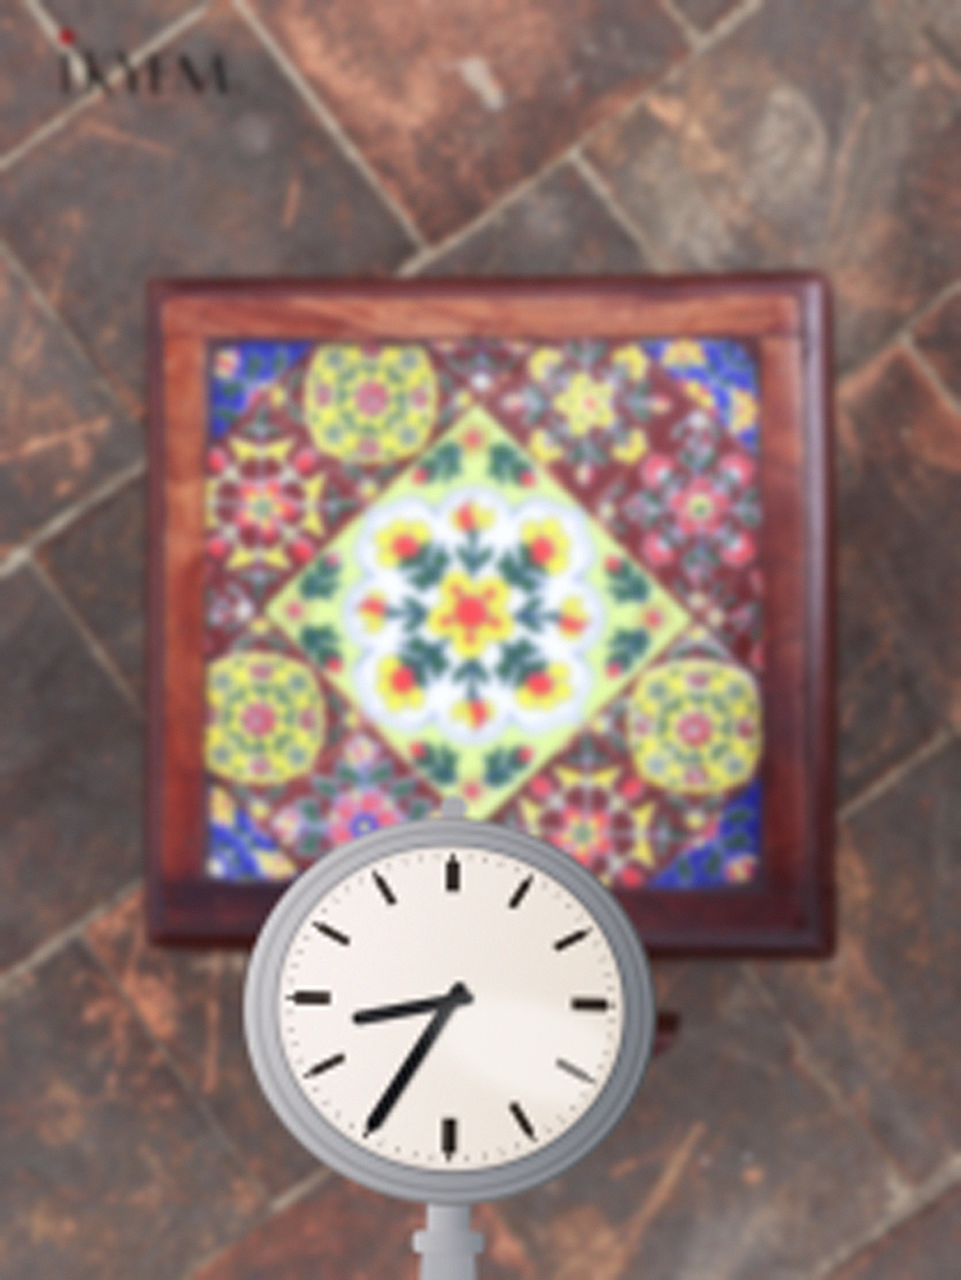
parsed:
8:35
